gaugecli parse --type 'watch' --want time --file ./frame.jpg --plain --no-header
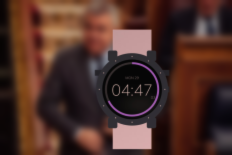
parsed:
4:47
